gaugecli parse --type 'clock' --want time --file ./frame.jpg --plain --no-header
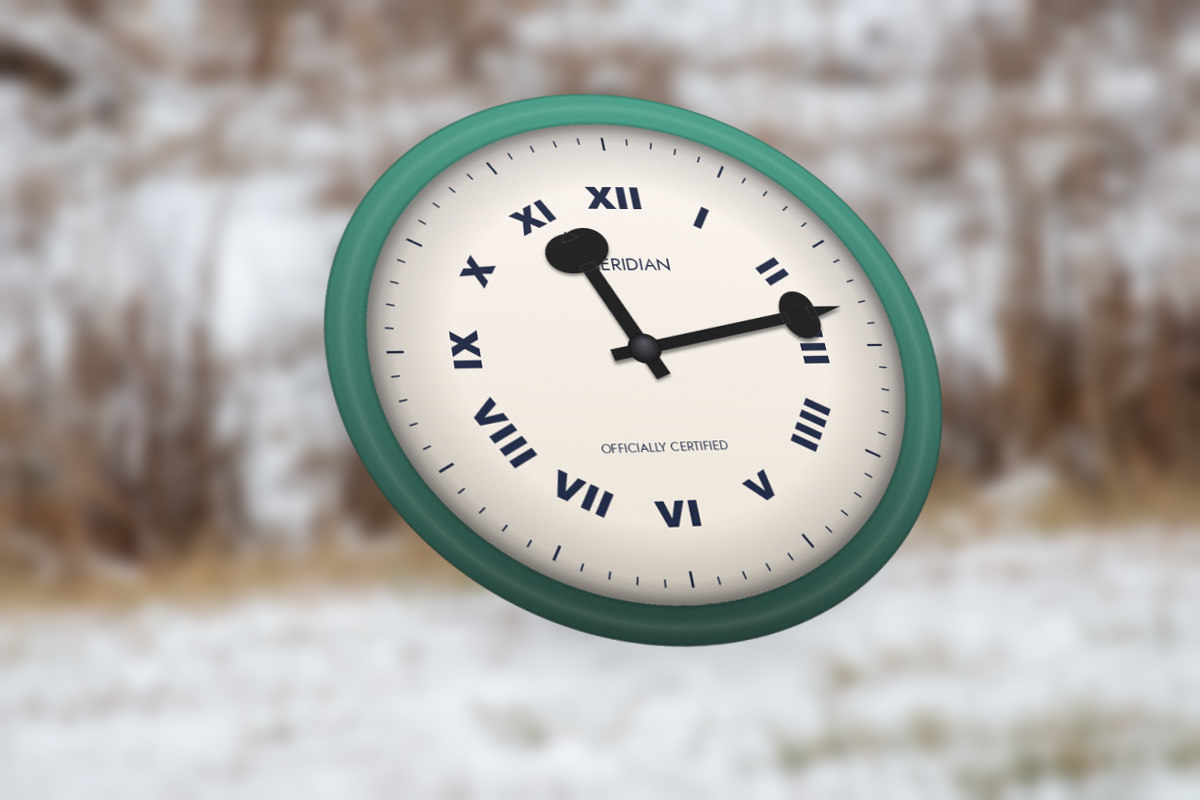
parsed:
11:13
